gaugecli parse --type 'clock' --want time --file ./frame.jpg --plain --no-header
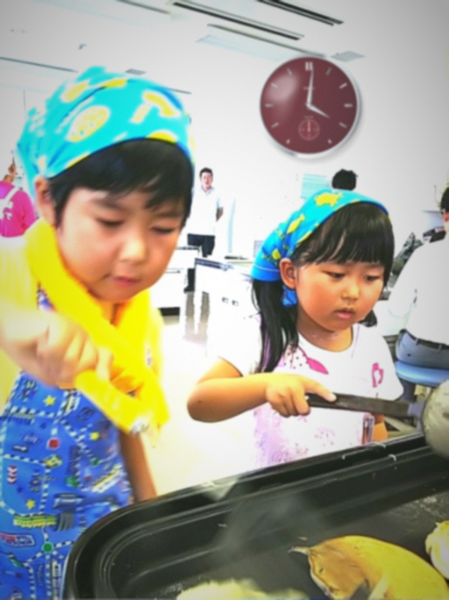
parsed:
4:01
